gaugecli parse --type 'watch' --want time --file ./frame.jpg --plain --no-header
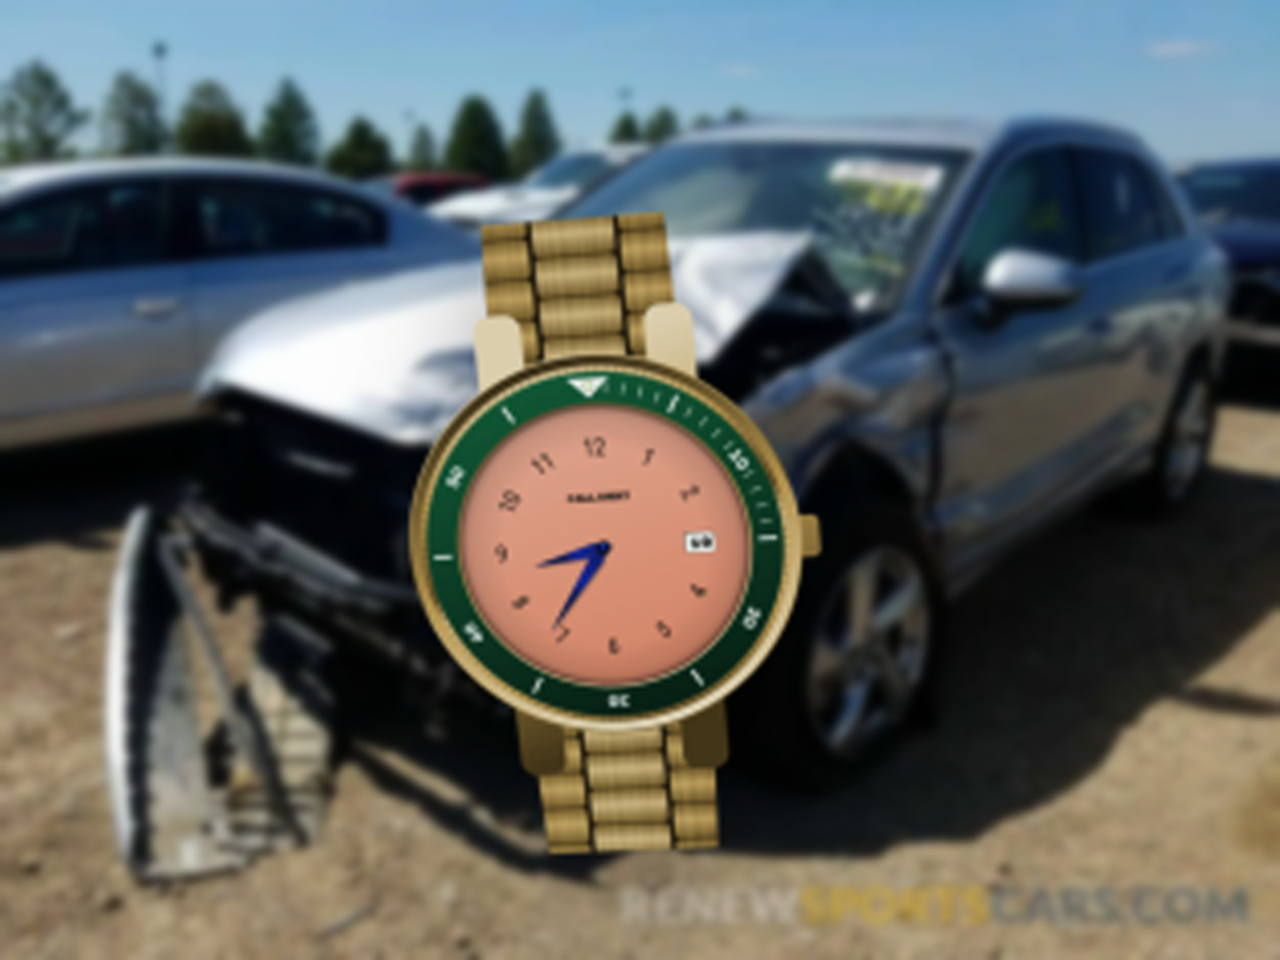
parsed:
8:36
